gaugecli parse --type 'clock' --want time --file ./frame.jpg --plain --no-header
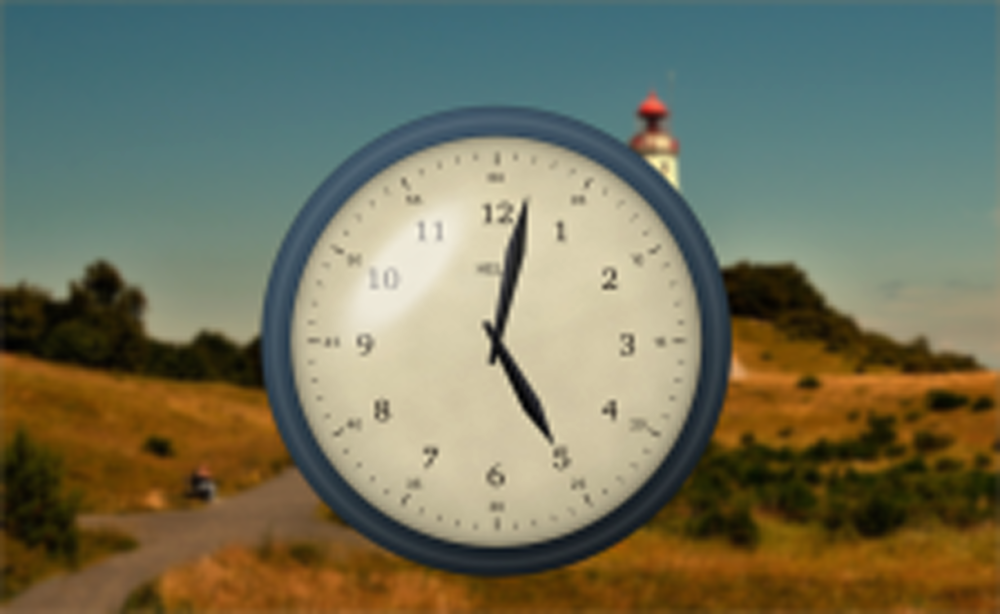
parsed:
5:02
